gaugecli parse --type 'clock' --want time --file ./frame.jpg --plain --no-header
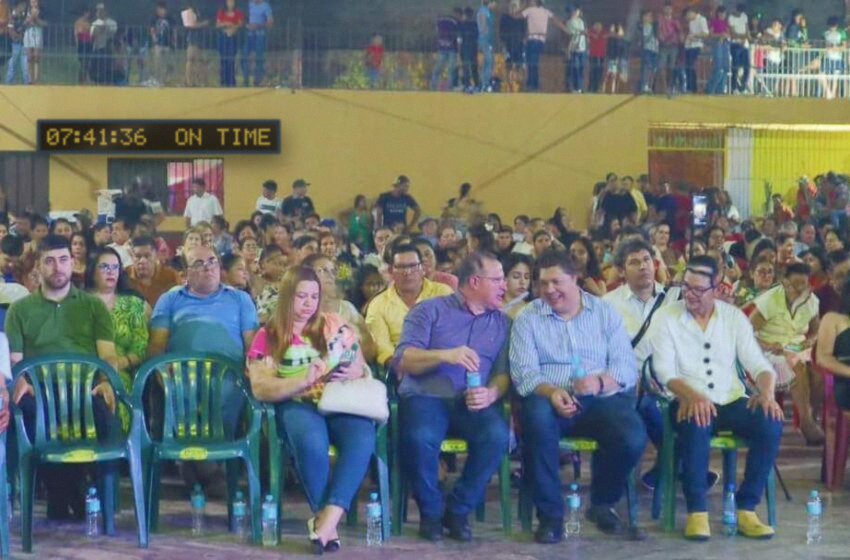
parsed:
7:41:36
